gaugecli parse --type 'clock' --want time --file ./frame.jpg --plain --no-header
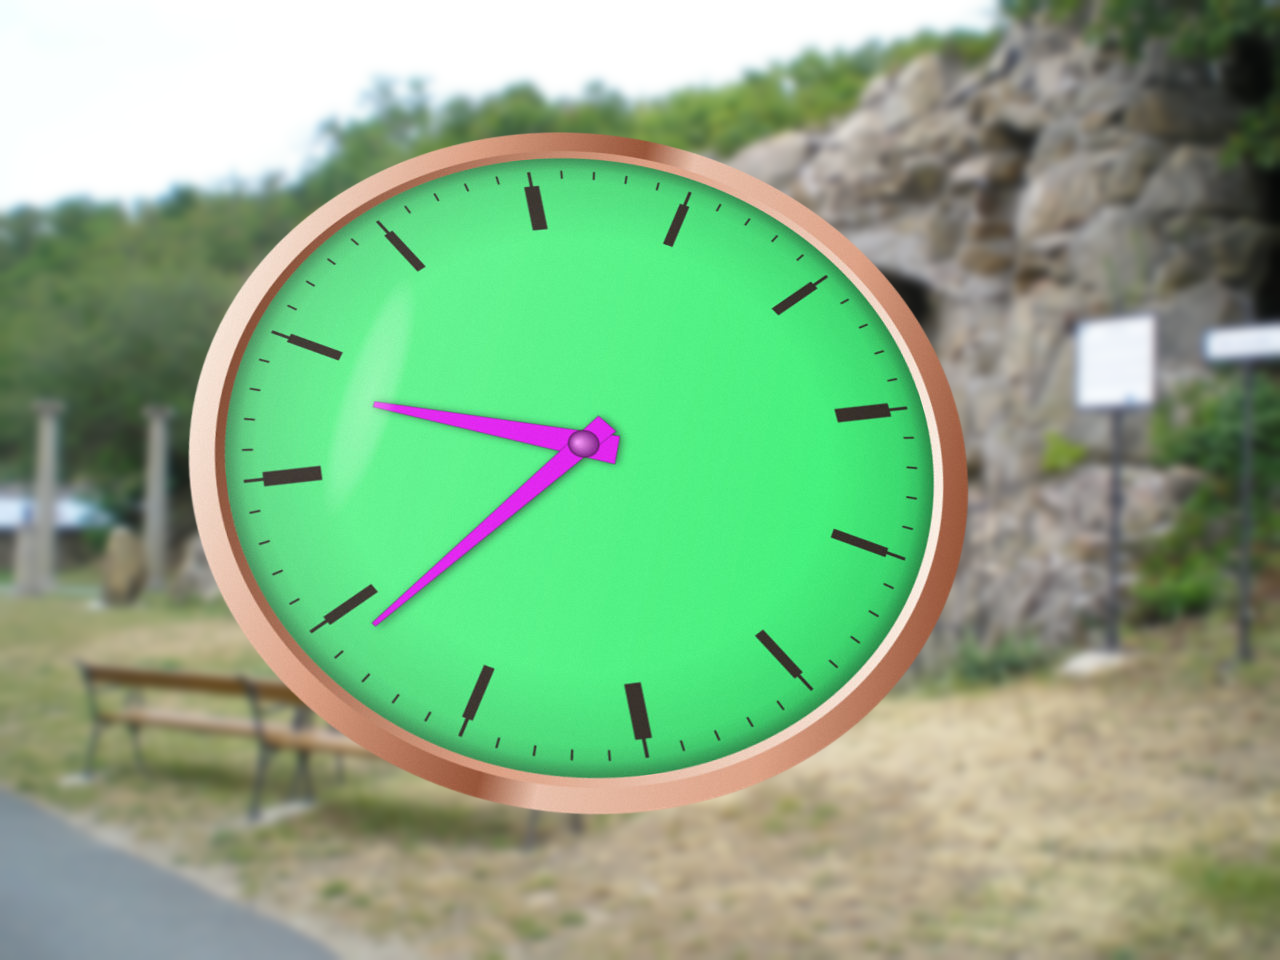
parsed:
9:39
